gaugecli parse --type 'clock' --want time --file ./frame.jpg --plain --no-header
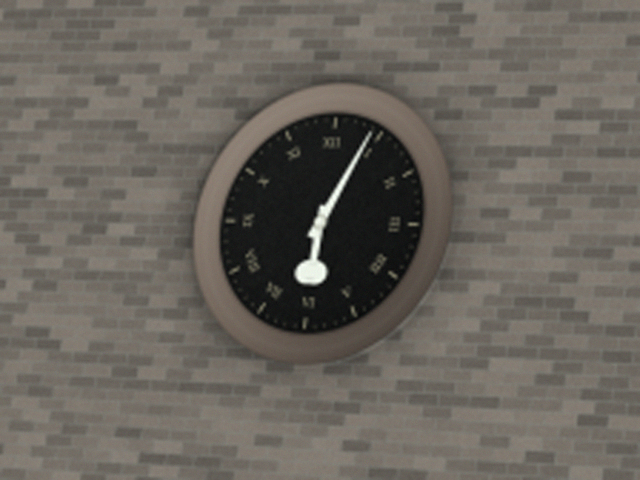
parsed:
6:04
